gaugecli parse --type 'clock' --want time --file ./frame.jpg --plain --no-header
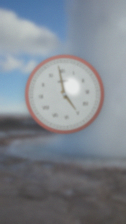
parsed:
4:59
